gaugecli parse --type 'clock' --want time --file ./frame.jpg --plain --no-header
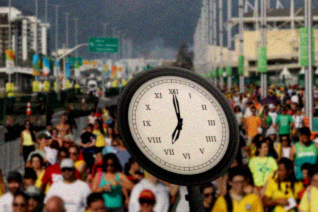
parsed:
7:00
